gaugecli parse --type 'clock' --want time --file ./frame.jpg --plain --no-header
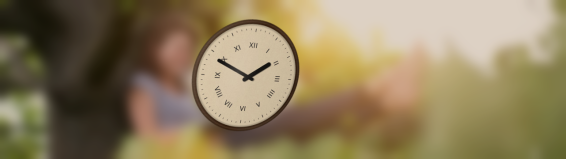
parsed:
1:49
